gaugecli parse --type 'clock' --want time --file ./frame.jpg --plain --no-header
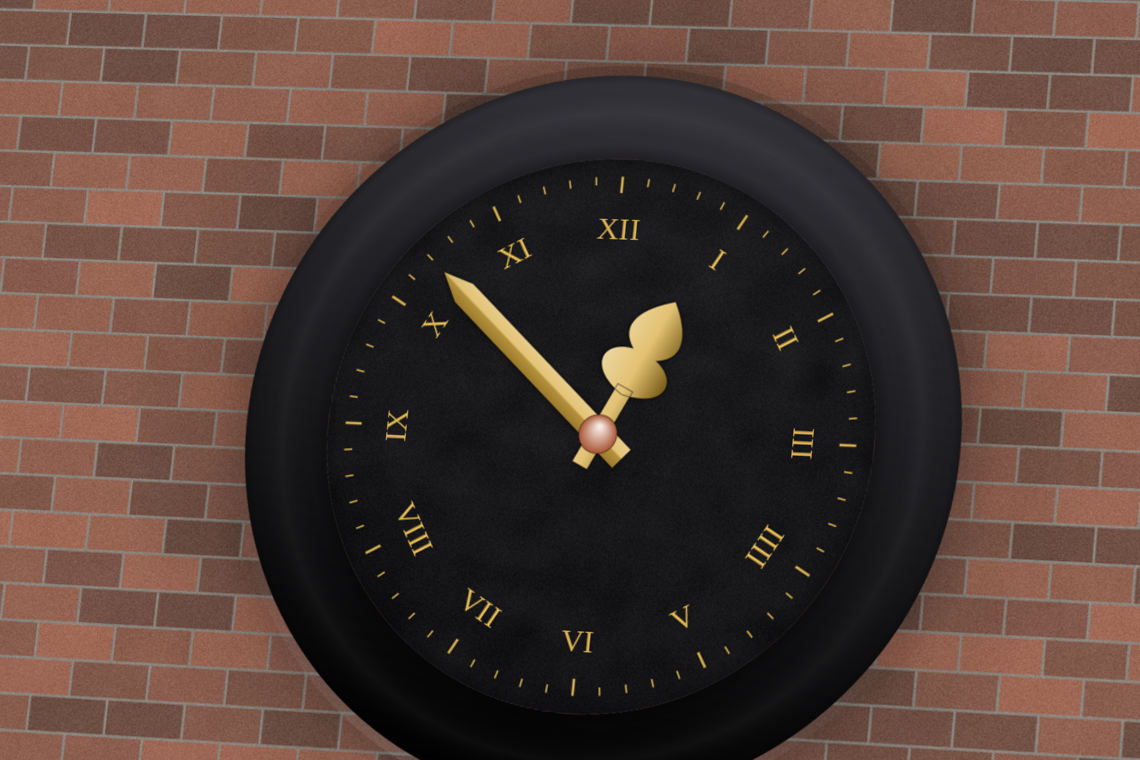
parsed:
12:52
